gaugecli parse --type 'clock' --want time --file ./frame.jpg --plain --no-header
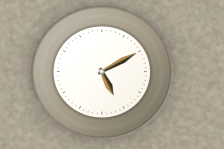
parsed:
5:10
